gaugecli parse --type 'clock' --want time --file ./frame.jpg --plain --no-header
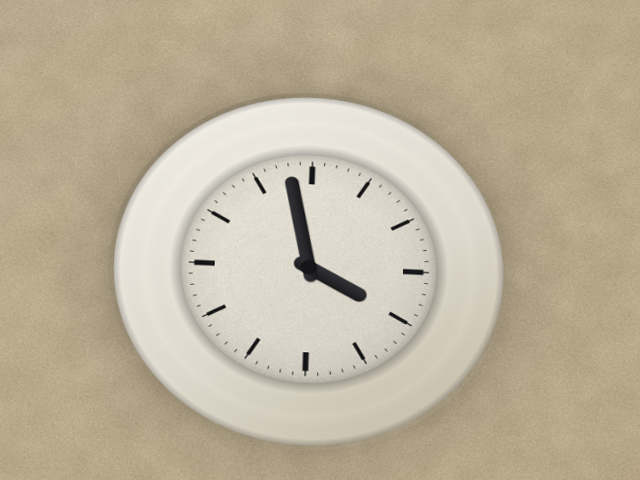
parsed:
3:58
